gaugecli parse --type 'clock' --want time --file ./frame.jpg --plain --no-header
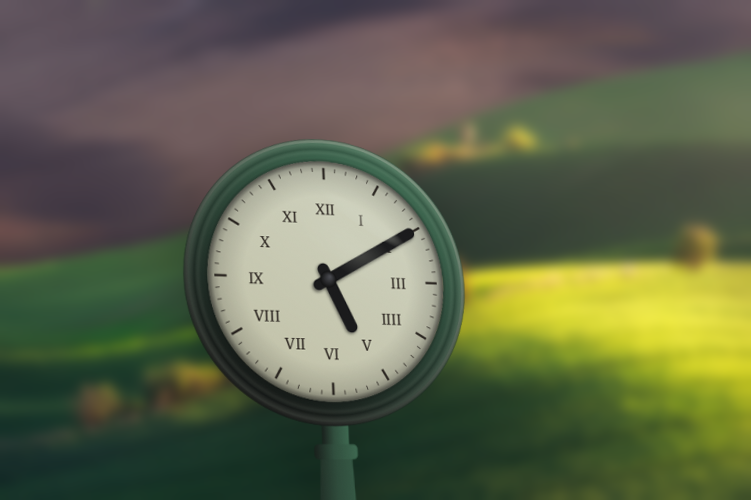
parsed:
5:10
